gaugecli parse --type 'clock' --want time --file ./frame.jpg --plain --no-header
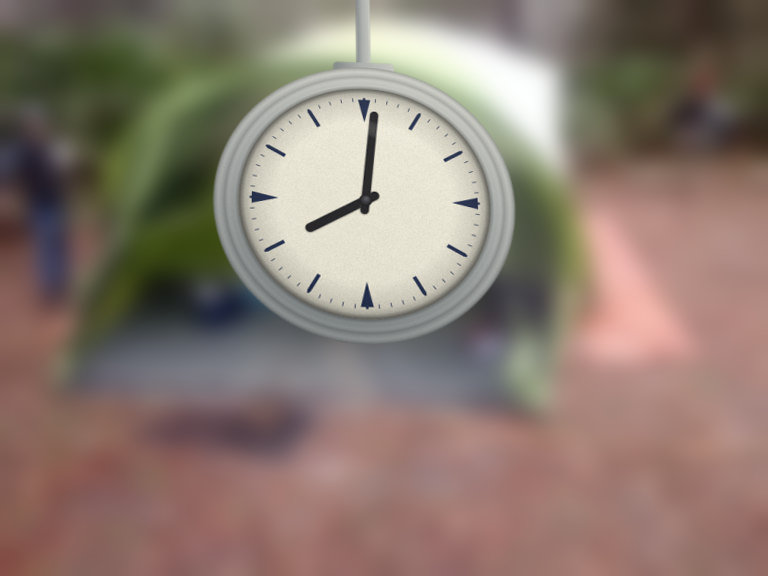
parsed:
8:01
